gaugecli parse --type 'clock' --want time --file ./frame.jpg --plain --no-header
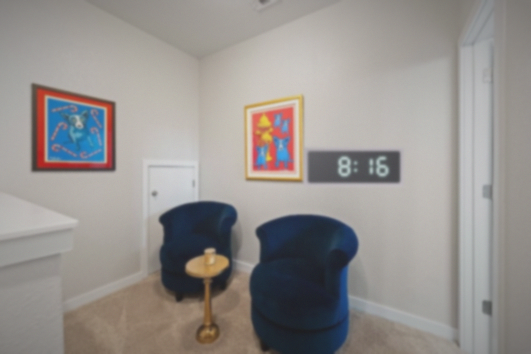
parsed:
8:16
